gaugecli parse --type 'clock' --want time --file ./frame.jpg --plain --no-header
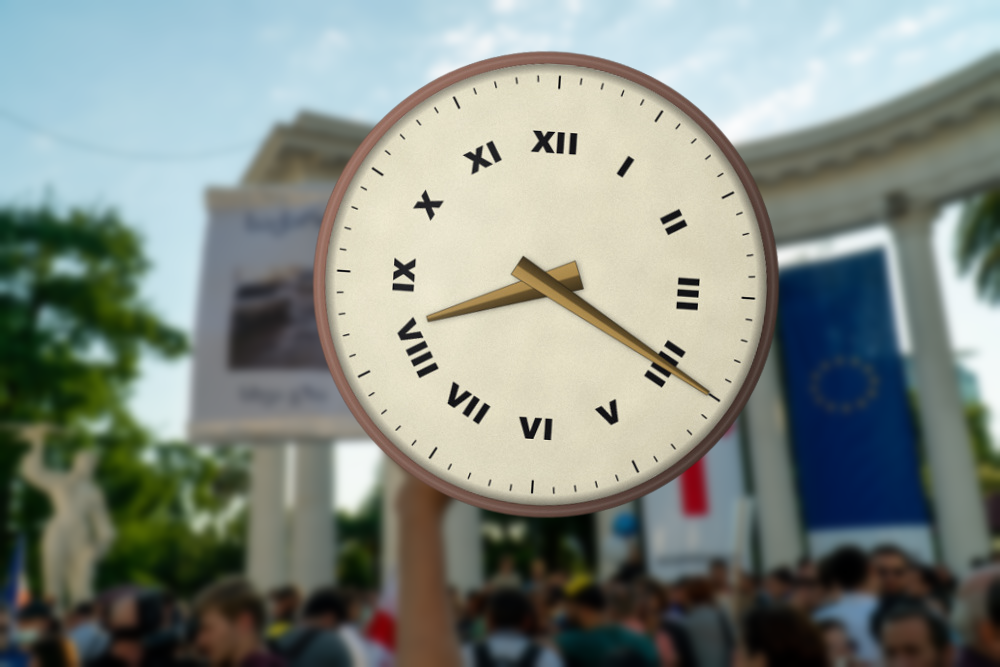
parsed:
8:20
